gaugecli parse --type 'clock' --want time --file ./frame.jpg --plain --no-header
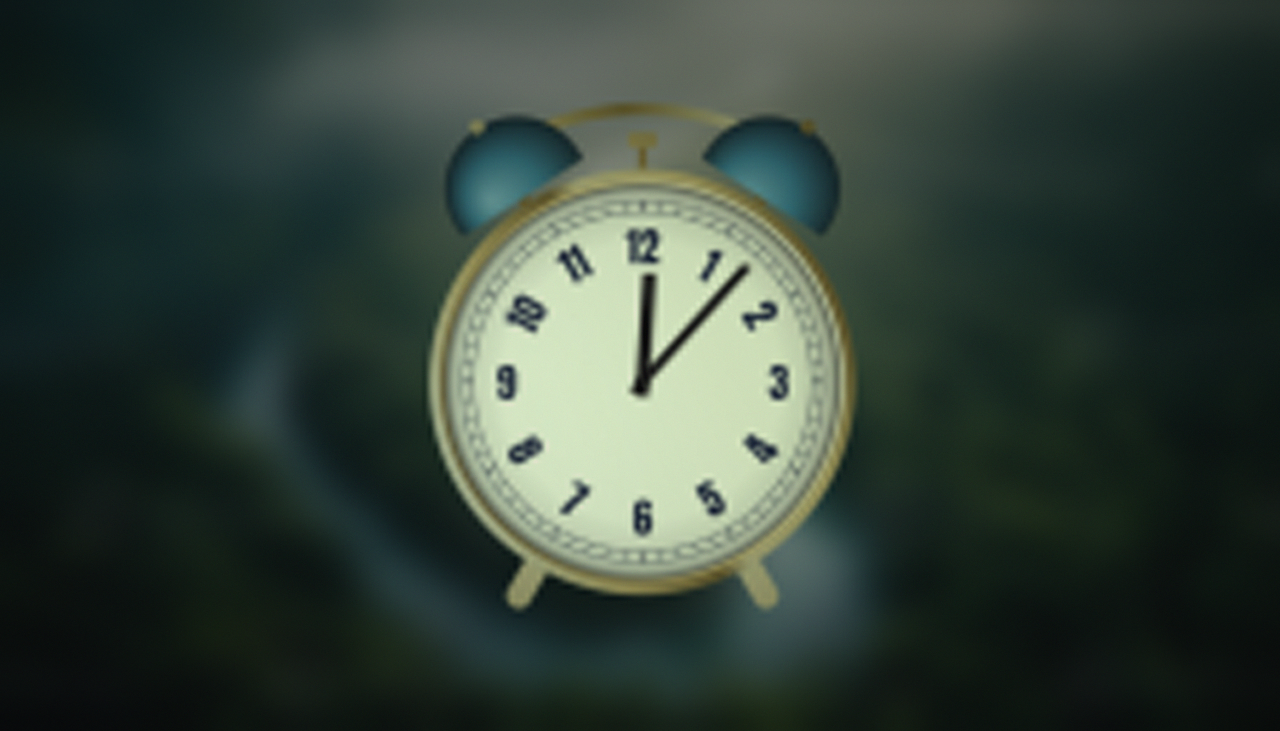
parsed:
12:07
